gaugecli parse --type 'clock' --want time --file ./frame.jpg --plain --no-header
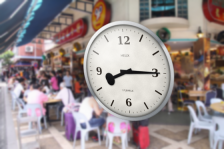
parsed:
8:15
